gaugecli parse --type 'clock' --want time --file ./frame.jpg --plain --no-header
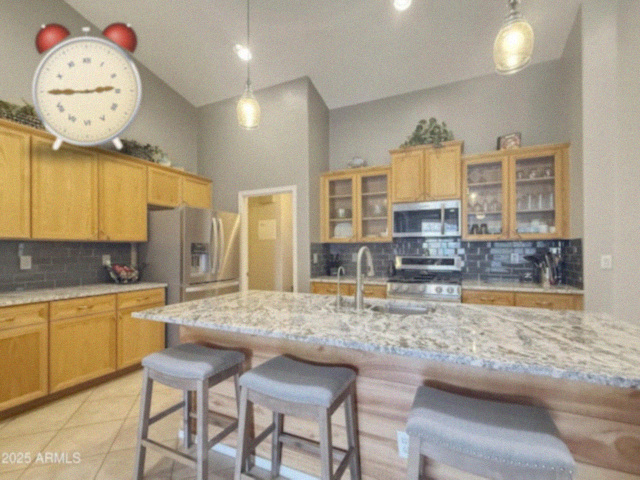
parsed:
2:45
